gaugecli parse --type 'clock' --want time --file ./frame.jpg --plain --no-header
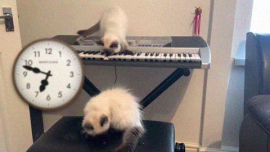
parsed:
6:48
